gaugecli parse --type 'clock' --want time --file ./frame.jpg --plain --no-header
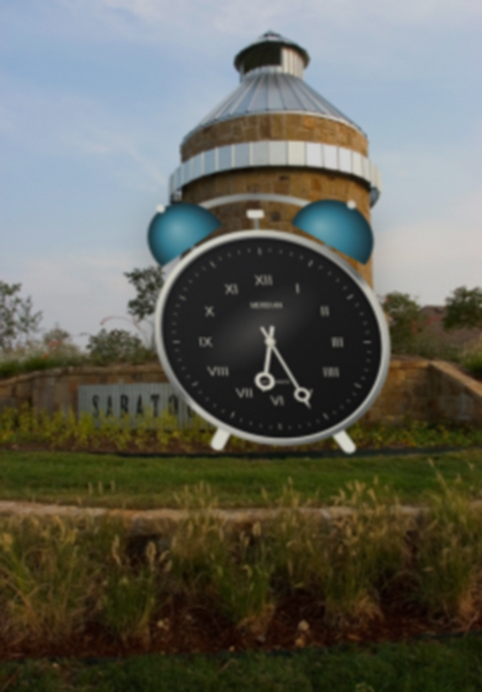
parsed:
6:26
